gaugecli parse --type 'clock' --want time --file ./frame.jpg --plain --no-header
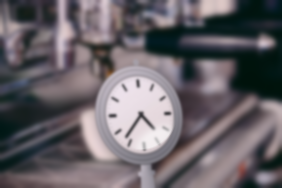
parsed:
4:37
